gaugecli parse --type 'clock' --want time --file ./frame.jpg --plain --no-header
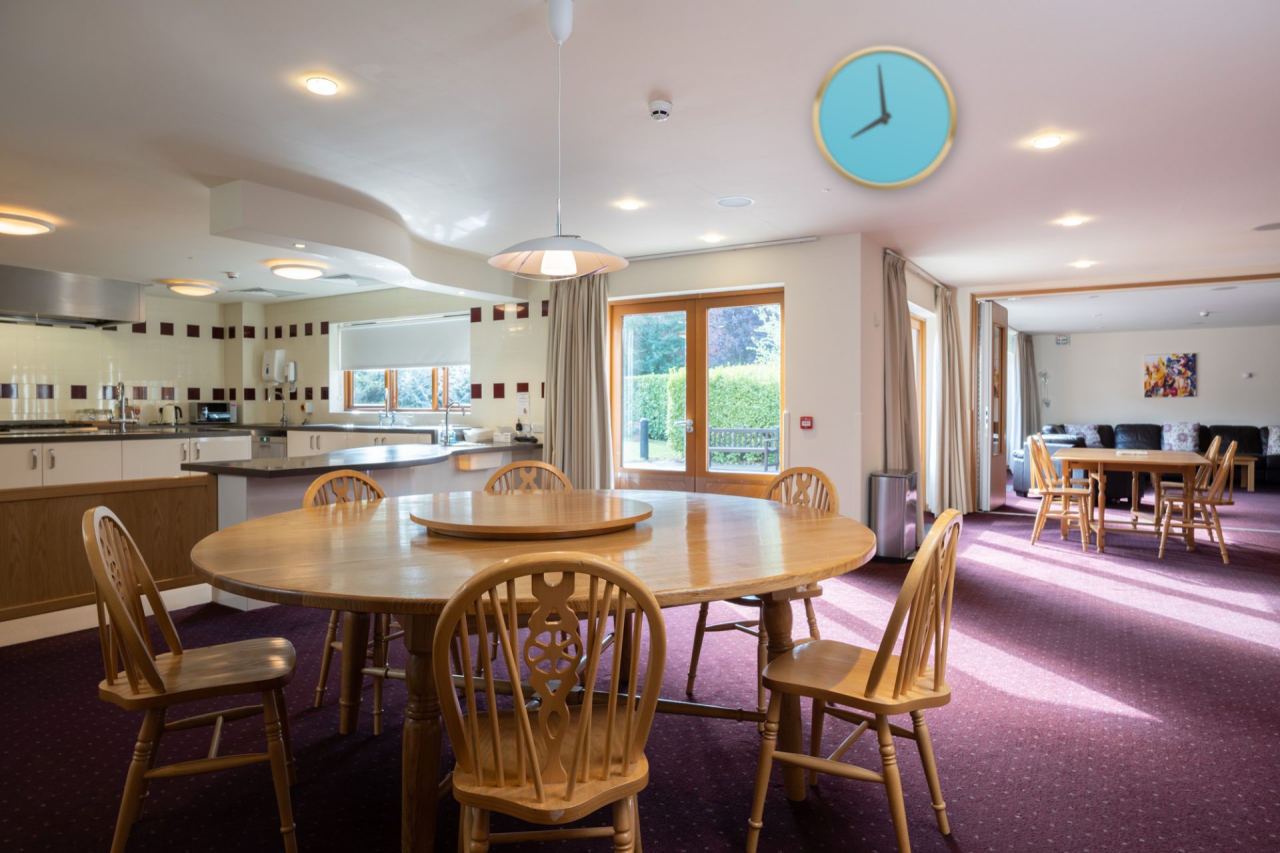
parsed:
7:59
